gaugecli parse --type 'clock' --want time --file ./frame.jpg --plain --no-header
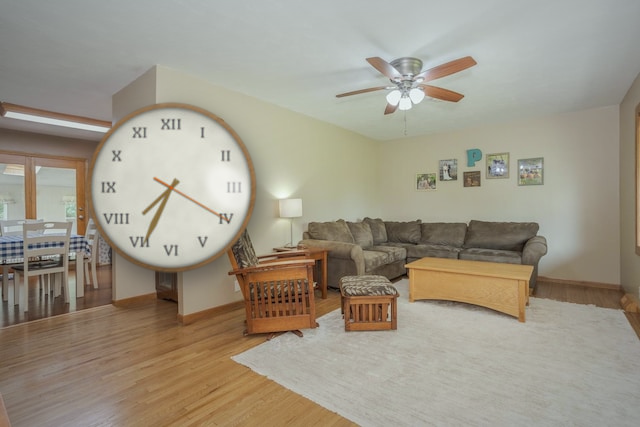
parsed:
7:34:20
